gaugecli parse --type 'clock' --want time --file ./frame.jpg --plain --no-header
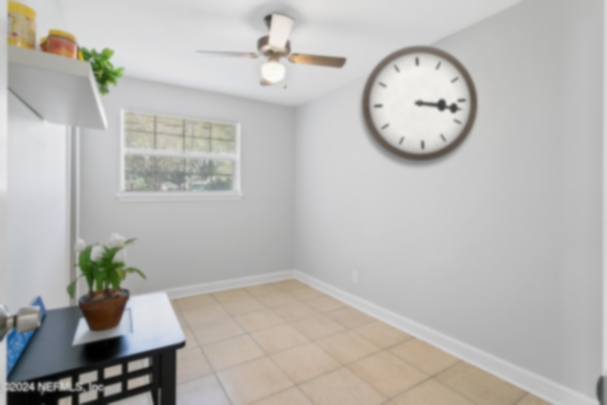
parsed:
3:17
